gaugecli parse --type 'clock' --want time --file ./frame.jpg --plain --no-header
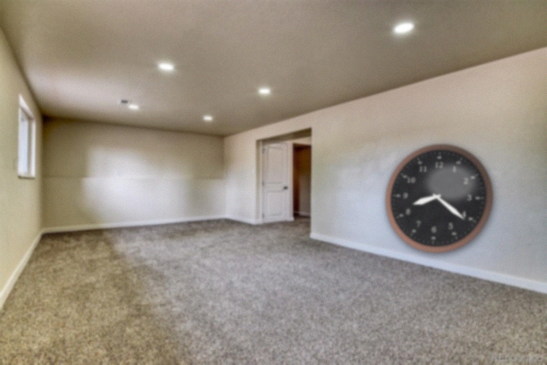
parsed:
8:21
